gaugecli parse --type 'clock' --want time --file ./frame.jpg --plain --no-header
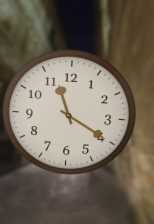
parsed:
11:20
